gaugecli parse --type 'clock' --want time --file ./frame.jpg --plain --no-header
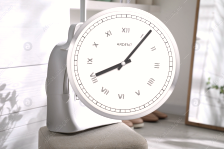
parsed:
8:06
